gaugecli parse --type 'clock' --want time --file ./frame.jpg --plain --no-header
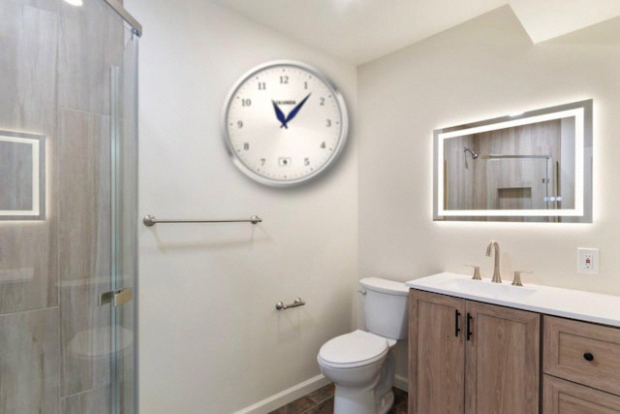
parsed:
11:07
